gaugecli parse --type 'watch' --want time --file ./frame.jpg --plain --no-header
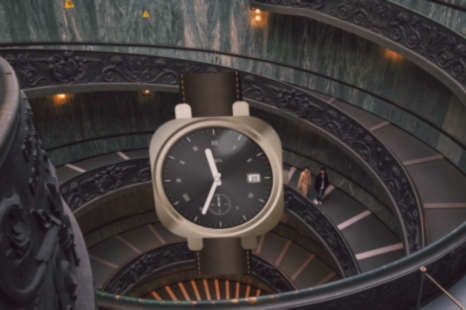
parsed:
11:34
